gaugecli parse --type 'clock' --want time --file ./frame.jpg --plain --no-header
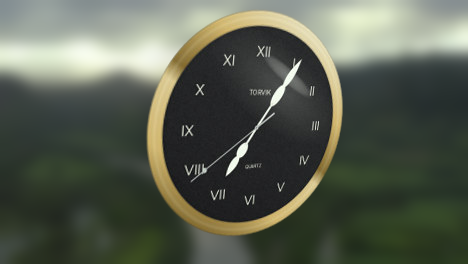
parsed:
7:05:39
